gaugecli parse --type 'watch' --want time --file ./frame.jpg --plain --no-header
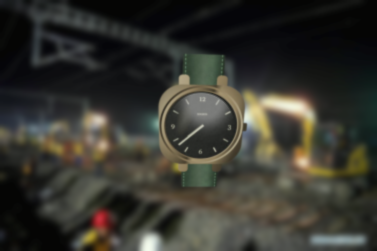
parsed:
7:38
